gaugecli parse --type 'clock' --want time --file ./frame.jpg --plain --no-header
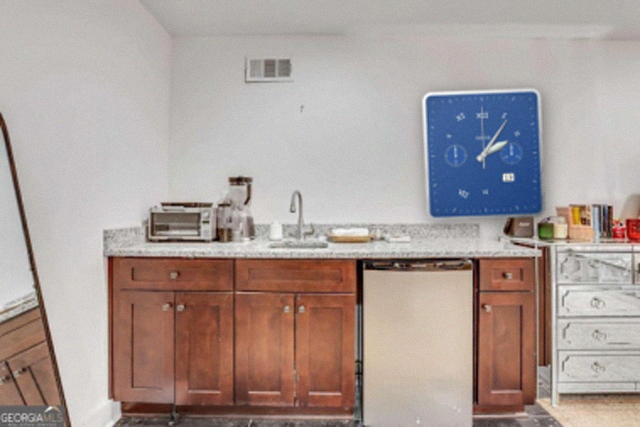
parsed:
2:06
